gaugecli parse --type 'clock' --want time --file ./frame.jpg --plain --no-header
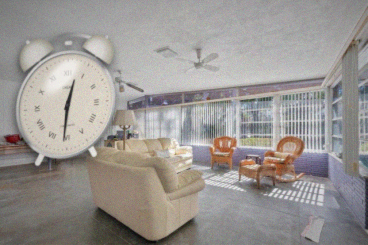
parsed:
12:31
